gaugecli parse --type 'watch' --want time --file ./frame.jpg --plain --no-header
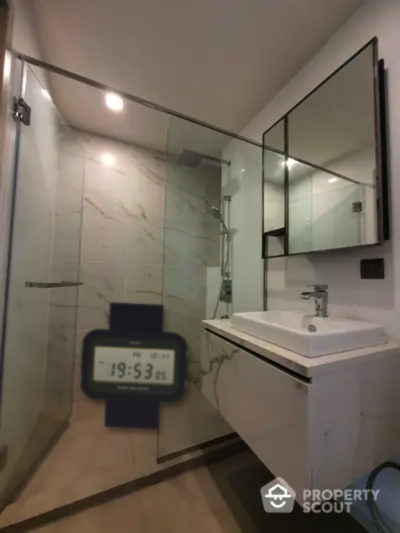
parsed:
19:53
